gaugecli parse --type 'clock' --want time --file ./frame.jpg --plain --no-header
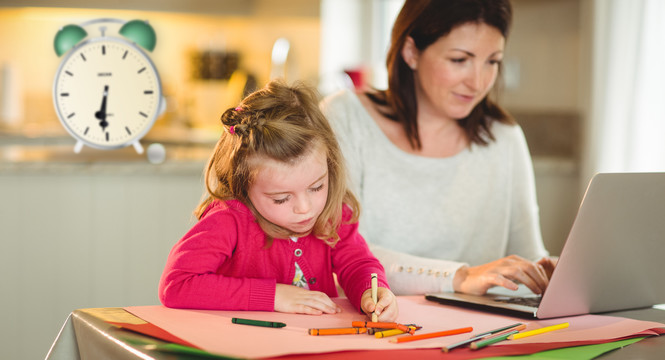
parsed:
6:31
